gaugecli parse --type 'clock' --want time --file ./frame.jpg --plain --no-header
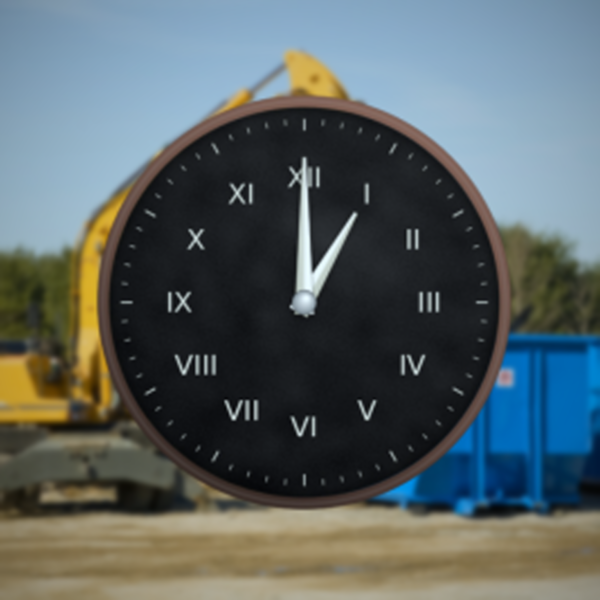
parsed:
1:00
